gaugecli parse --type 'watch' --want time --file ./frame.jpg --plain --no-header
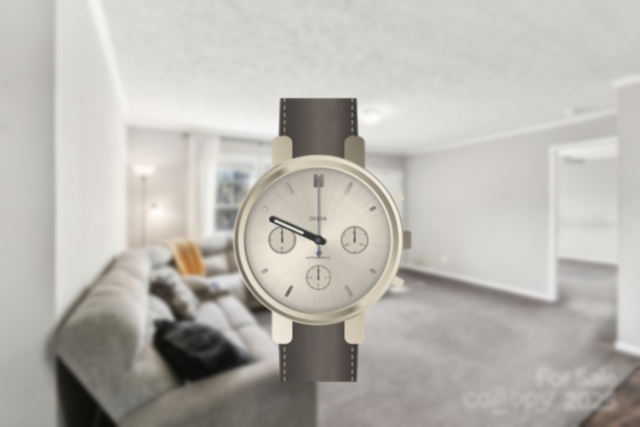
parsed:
9:49
